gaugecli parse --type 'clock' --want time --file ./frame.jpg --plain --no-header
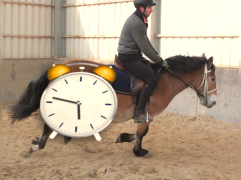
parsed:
5:47
